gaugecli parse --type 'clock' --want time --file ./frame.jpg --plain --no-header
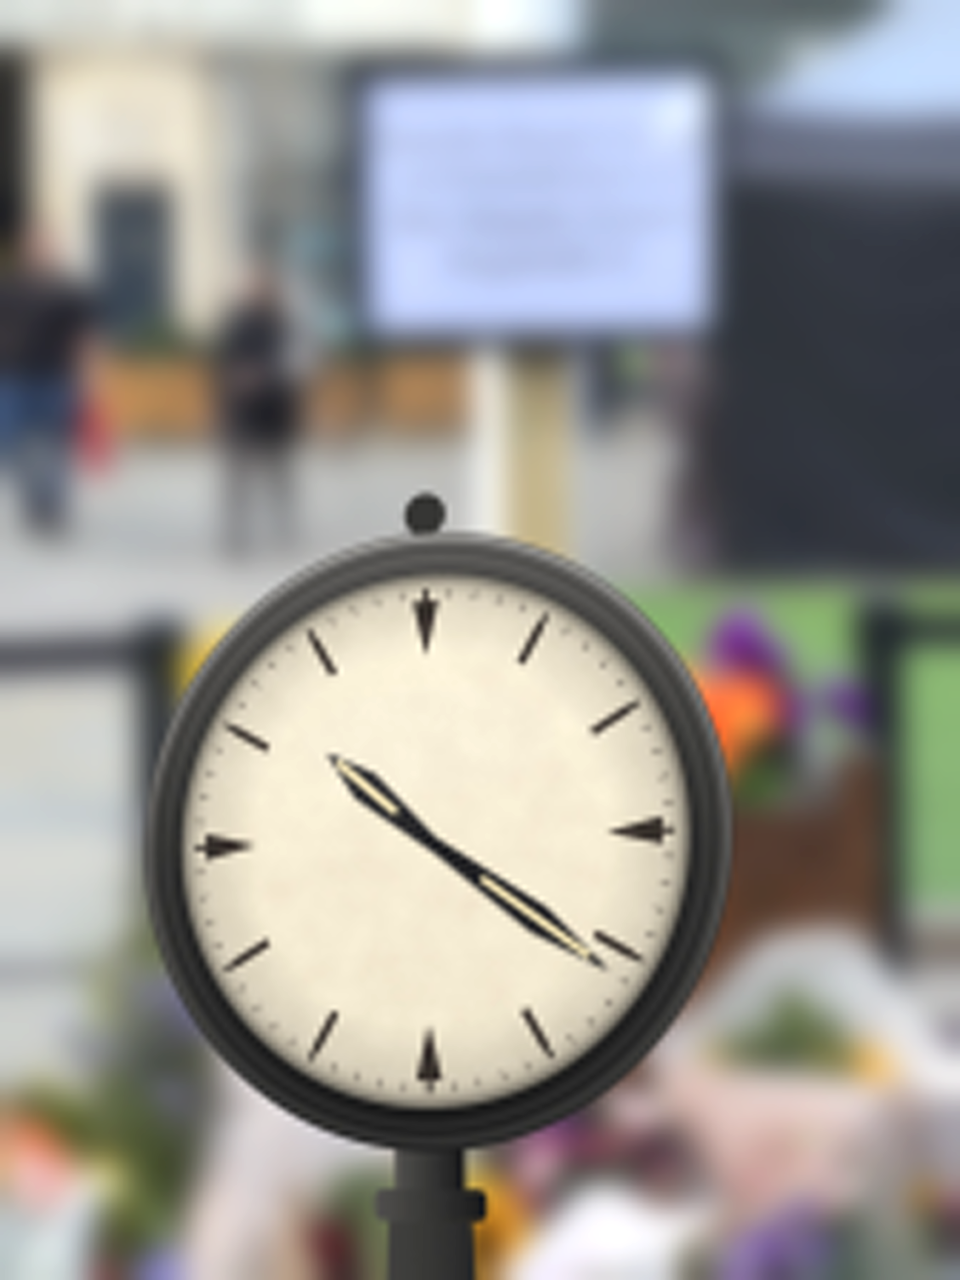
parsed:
10:21
